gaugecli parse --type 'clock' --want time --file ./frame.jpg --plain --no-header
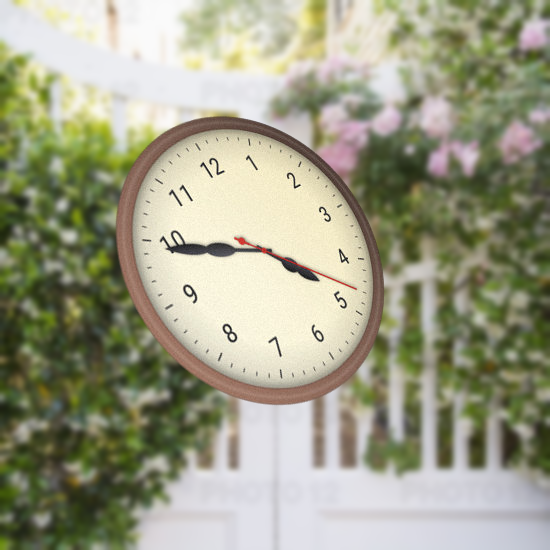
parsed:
4:49:23
